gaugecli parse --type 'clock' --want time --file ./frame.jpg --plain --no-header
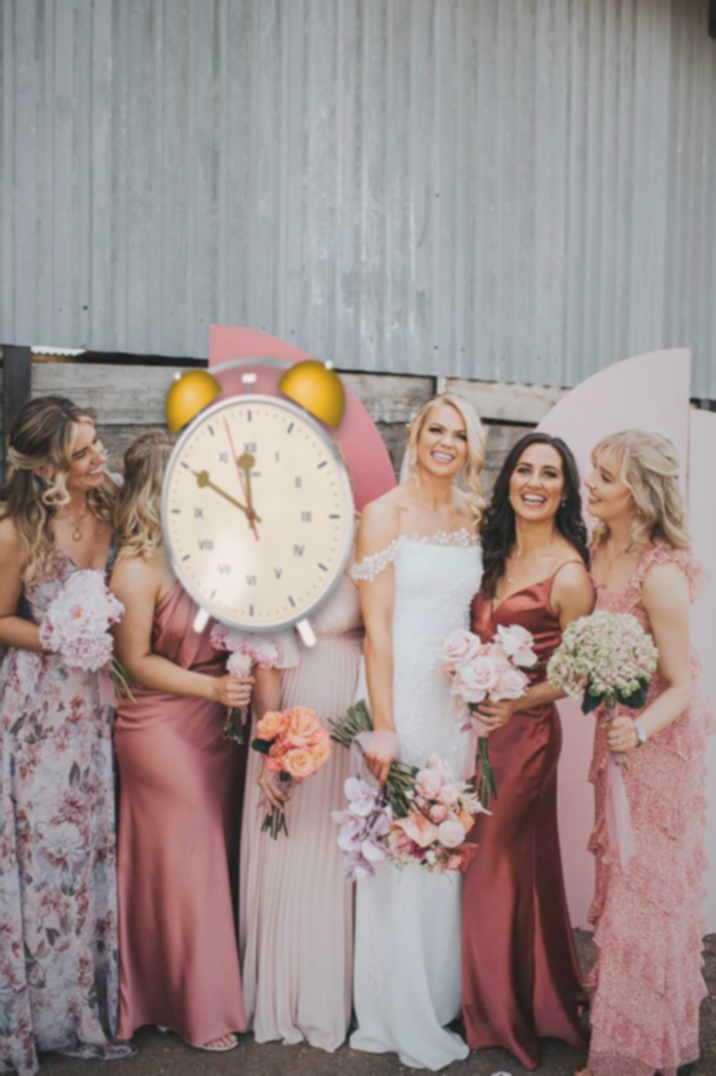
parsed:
11:49:57
